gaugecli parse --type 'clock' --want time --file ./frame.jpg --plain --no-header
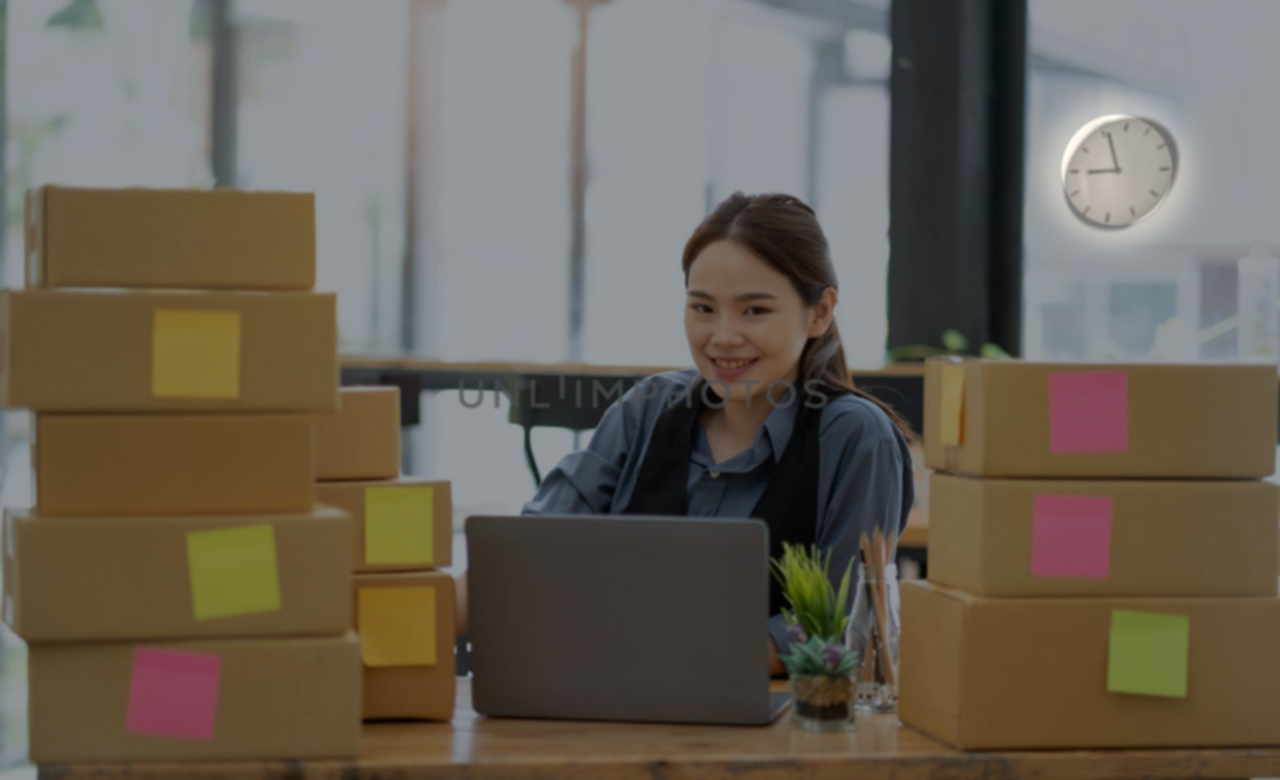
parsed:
8:56
